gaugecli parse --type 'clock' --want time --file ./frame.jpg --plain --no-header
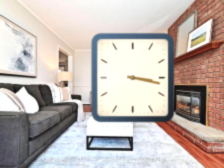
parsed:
3:17
